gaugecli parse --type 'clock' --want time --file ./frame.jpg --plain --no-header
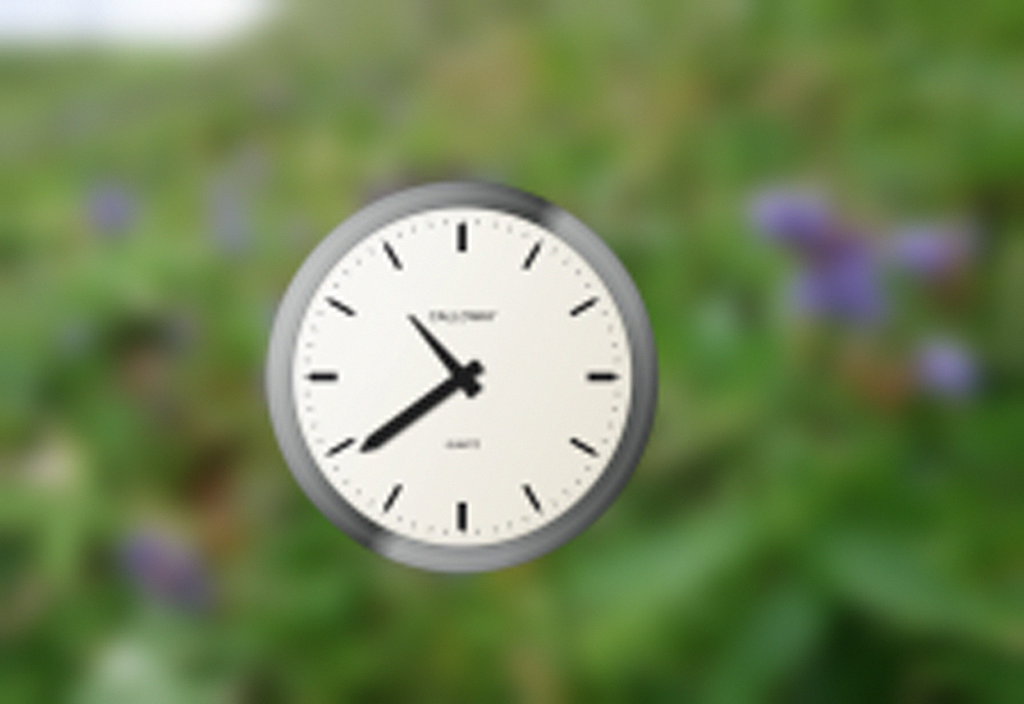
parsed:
10:39
